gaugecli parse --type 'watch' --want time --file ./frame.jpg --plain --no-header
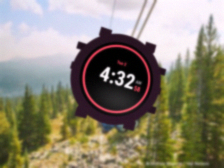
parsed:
4:32
